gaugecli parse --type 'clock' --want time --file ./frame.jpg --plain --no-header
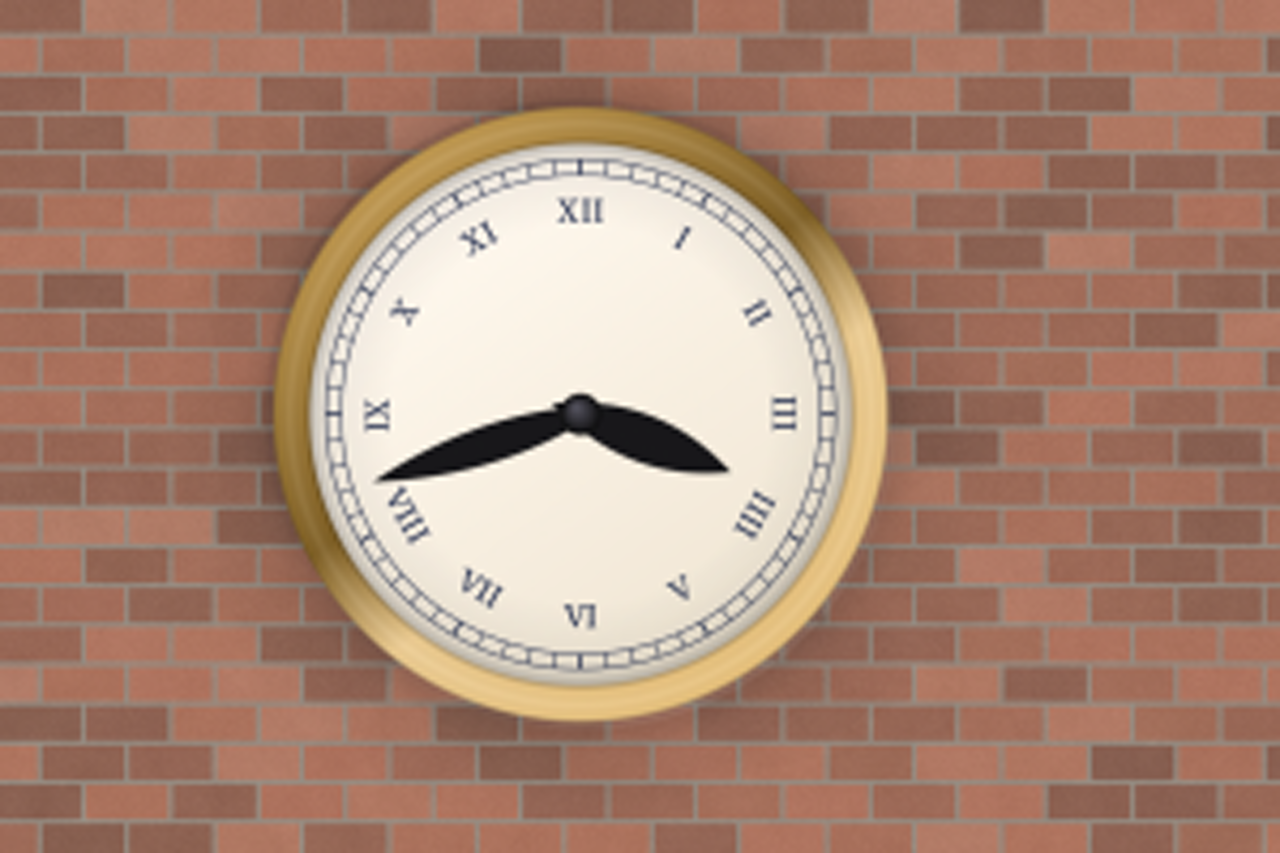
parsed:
3:42
